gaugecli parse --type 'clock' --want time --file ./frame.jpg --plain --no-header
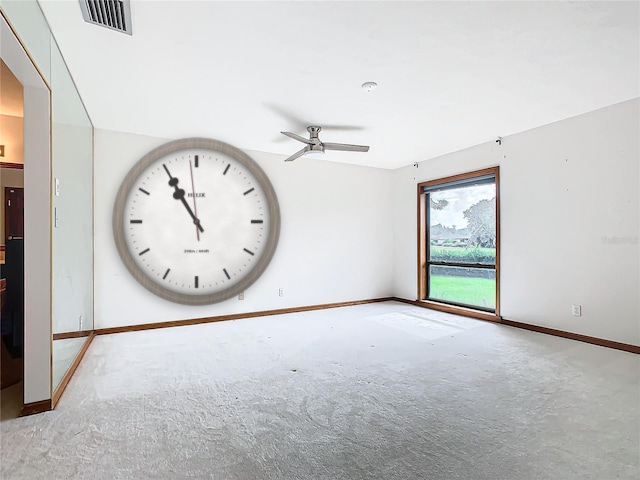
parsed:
10:54:59
